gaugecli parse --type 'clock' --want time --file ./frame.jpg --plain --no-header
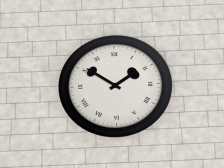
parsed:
1:51
